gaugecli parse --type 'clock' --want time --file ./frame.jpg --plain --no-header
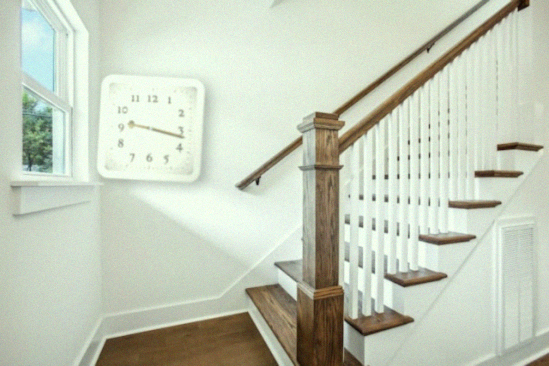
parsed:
9:17
